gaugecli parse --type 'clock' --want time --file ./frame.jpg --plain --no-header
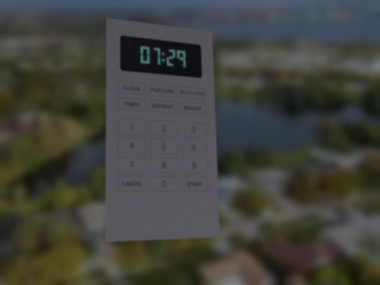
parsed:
7:29
